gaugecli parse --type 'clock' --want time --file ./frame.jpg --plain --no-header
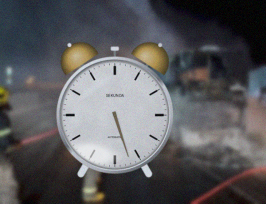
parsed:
5:27
